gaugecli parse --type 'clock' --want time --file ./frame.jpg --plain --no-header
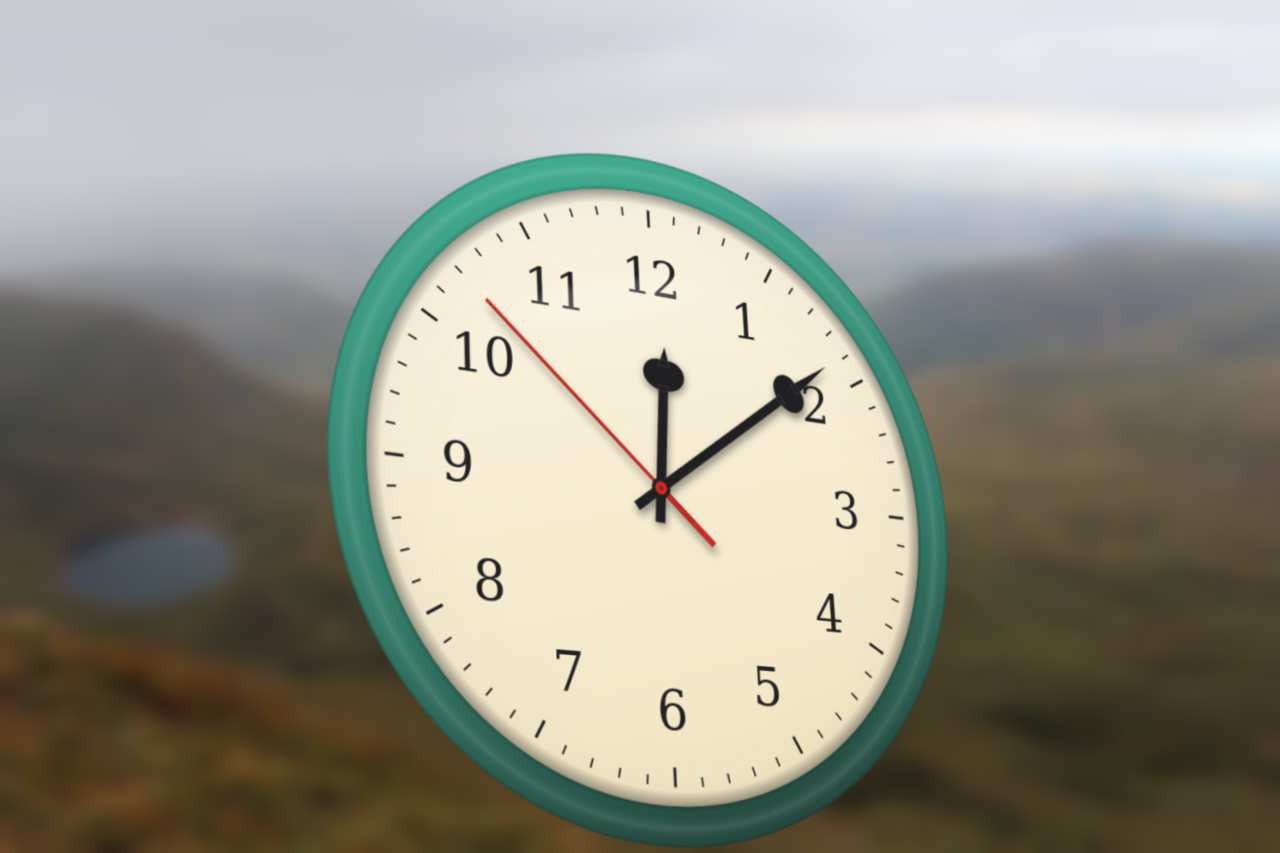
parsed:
12:08:52
